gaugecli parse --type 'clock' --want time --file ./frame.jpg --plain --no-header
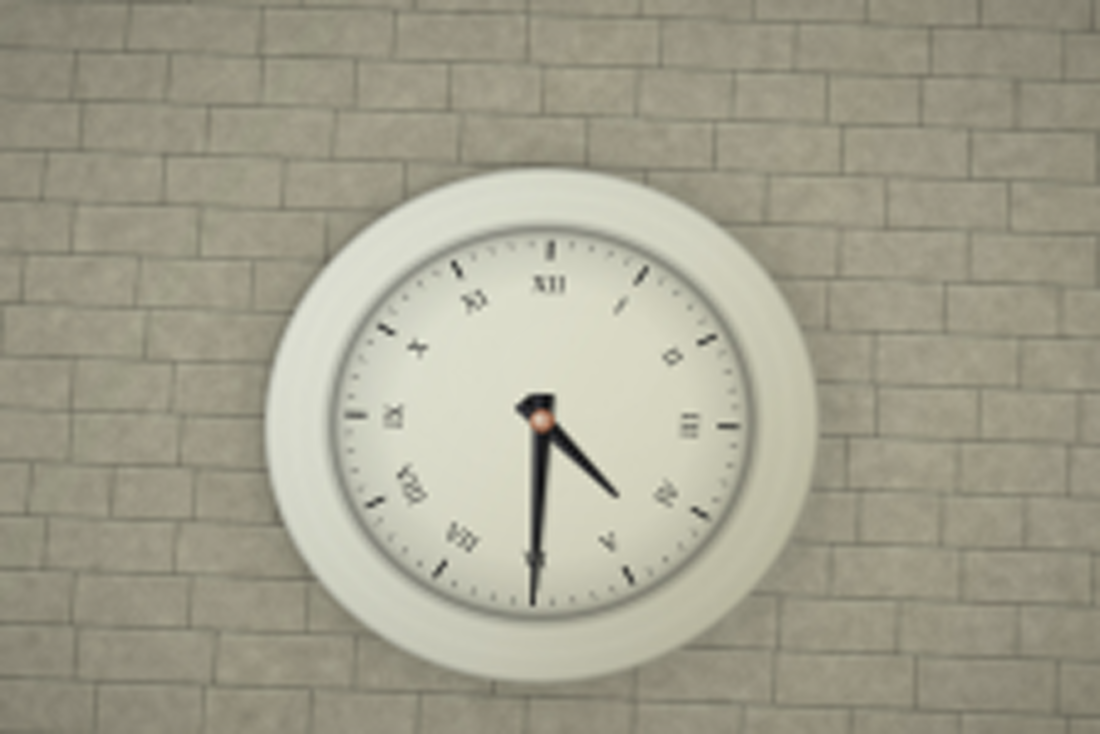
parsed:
4:30
